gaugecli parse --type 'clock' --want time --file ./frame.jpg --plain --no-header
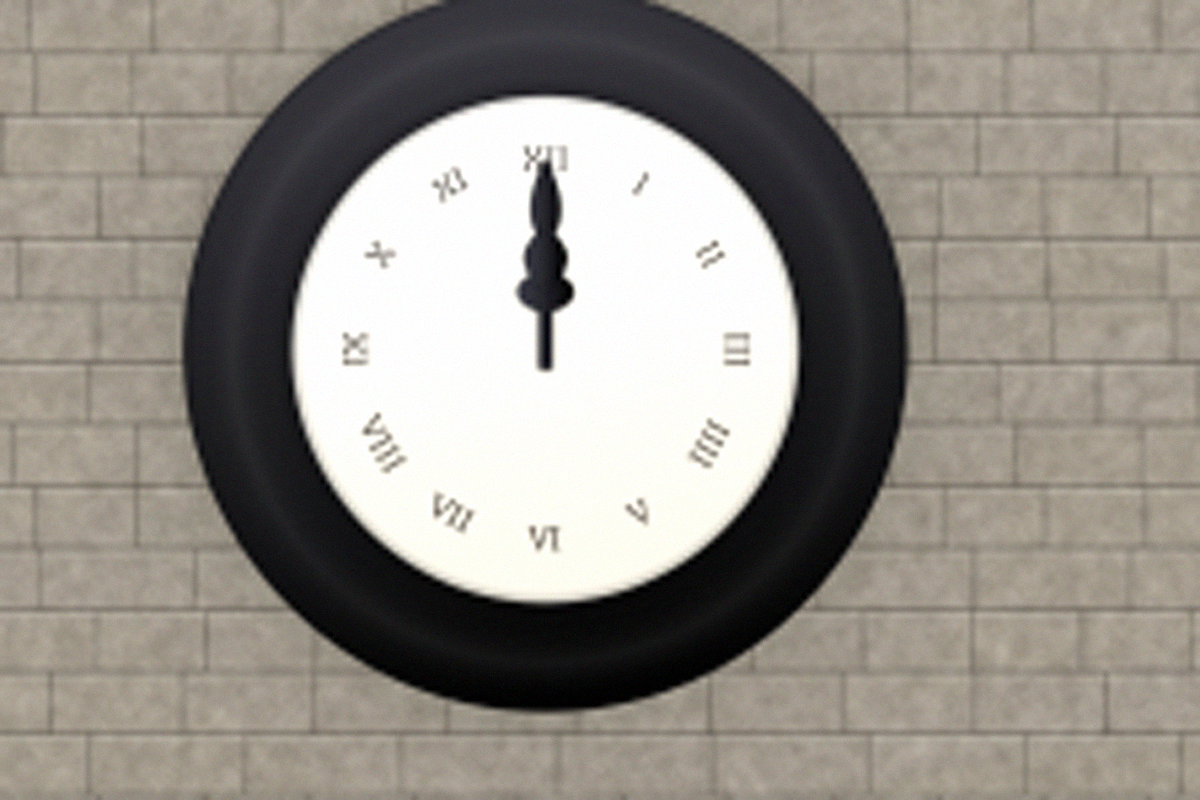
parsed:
12:00
